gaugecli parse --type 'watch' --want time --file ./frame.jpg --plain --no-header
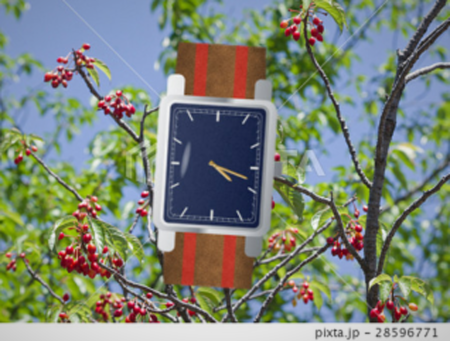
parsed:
4:18
